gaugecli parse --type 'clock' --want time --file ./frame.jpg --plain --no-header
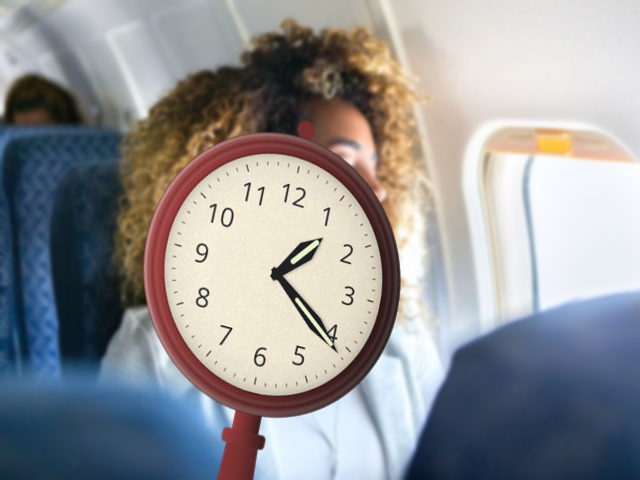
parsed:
1:21
